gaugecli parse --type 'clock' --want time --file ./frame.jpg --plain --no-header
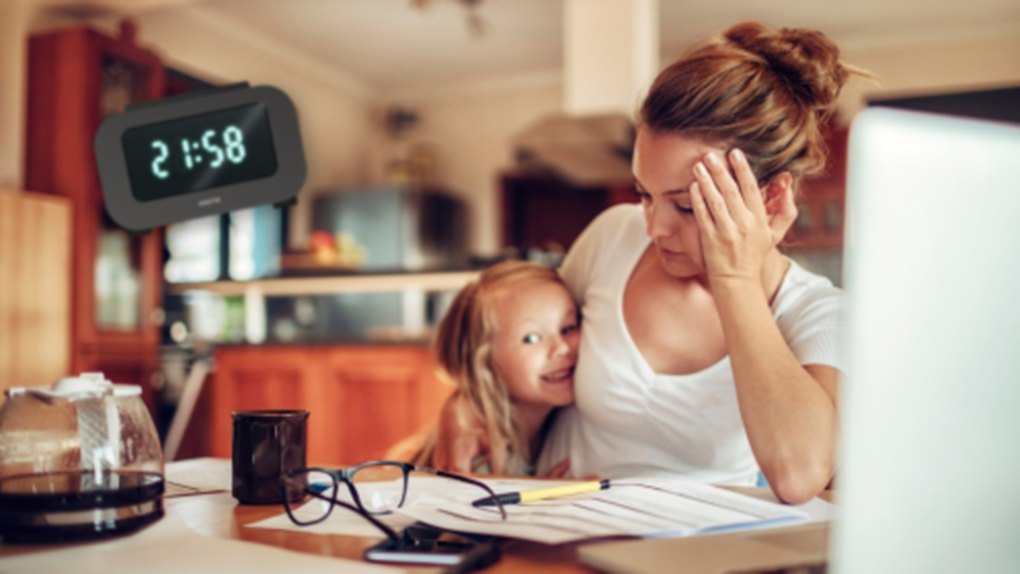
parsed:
21:58
